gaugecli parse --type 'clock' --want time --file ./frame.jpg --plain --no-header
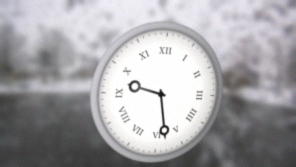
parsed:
9:28
